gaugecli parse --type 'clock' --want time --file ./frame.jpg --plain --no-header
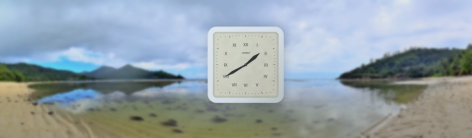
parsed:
1:40
